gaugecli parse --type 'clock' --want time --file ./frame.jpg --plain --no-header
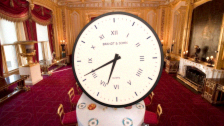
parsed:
6:41
